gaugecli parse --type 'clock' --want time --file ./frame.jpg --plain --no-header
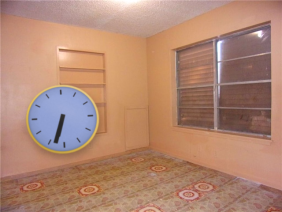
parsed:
6:33
